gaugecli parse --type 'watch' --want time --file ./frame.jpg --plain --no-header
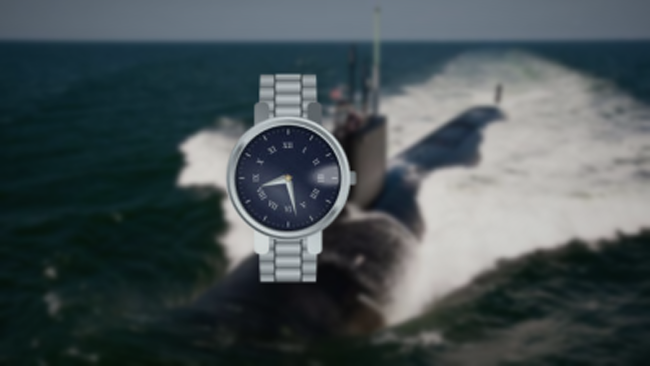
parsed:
8:28
